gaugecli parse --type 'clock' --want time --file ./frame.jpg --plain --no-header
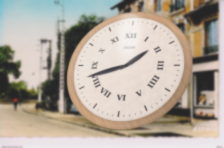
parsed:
1:42
